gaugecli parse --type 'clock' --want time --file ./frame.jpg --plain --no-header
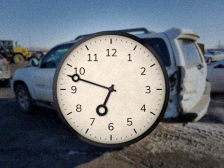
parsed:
6:48
